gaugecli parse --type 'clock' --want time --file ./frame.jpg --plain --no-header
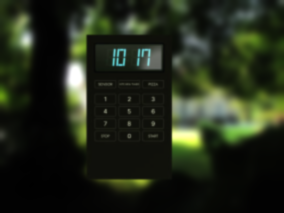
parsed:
10:17
